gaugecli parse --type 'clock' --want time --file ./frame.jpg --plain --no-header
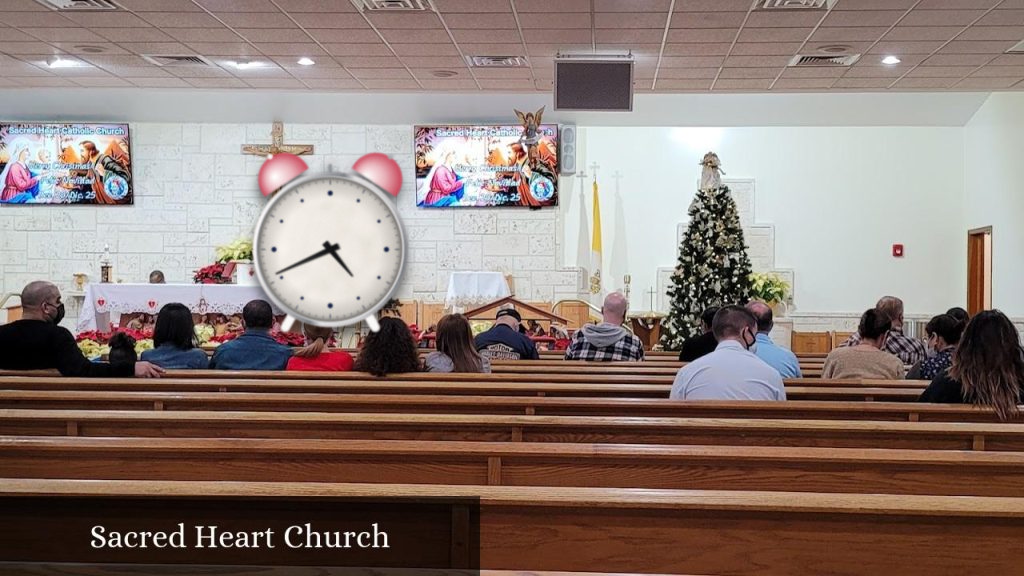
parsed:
4:41
